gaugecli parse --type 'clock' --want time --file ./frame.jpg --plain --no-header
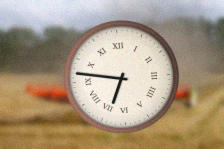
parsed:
6:47
